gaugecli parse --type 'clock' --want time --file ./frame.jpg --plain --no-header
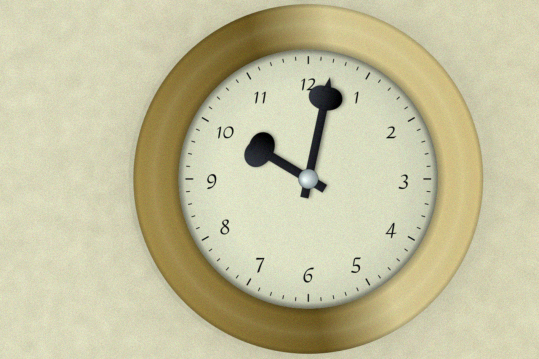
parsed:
10:02
